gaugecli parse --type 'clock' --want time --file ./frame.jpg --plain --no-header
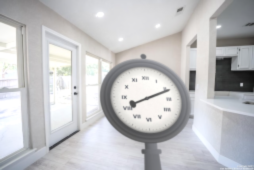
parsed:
8:11
